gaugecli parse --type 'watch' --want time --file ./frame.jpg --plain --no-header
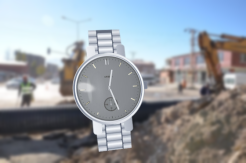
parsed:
12:27
